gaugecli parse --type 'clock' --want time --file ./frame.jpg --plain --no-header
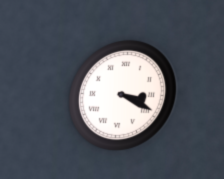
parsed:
3:19
